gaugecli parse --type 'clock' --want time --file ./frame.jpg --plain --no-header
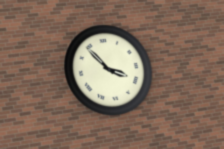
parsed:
3:54
